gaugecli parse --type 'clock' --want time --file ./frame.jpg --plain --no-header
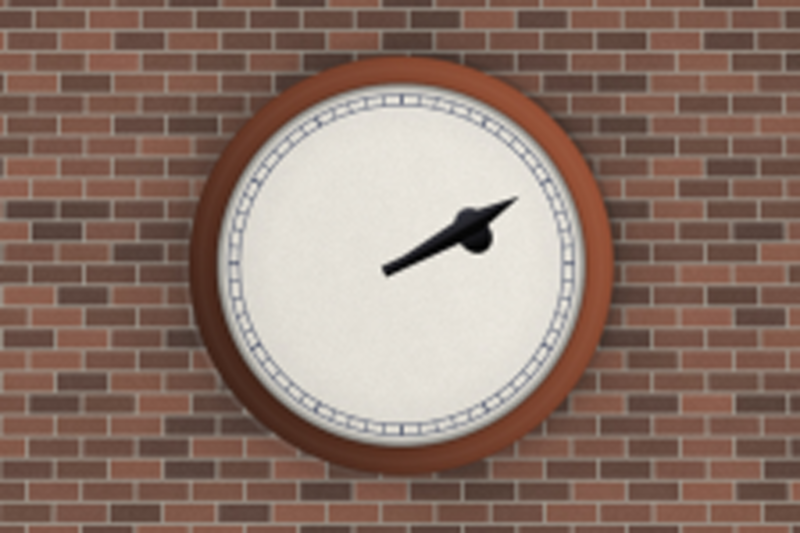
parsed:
2:10
